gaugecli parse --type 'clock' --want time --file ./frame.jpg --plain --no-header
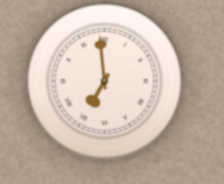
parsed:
6:59
